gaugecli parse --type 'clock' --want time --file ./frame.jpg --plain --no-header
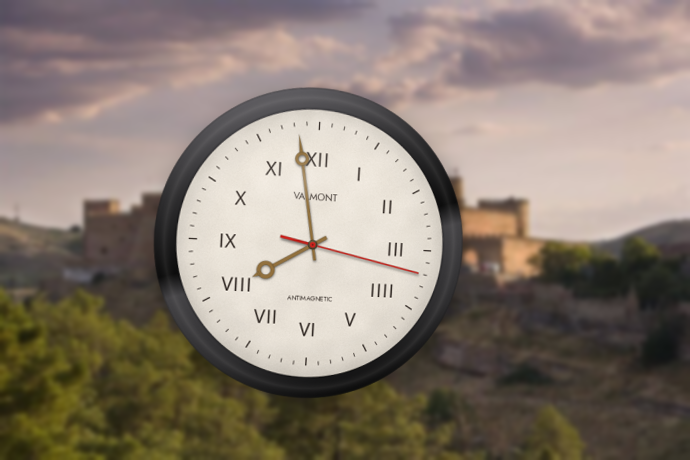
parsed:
7:58:17
